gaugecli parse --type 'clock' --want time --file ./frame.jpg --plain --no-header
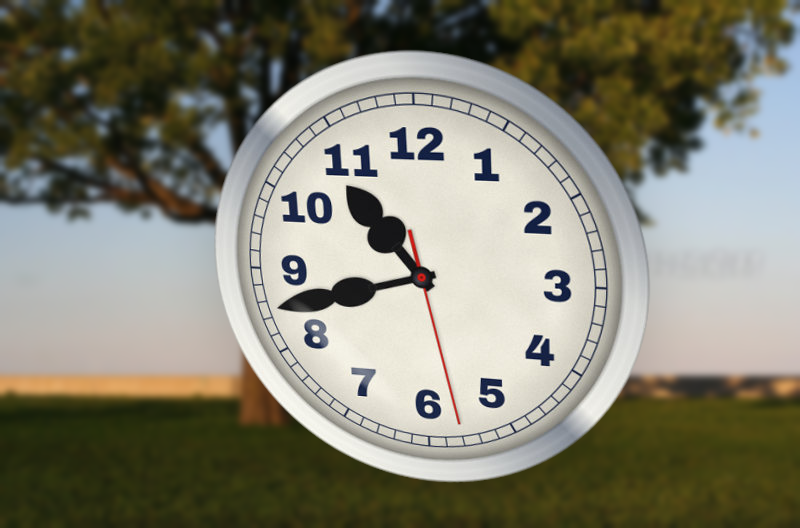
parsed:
10:42:28
